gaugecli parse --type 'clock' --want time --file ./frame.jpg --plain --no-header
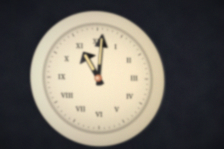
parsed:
11:01
